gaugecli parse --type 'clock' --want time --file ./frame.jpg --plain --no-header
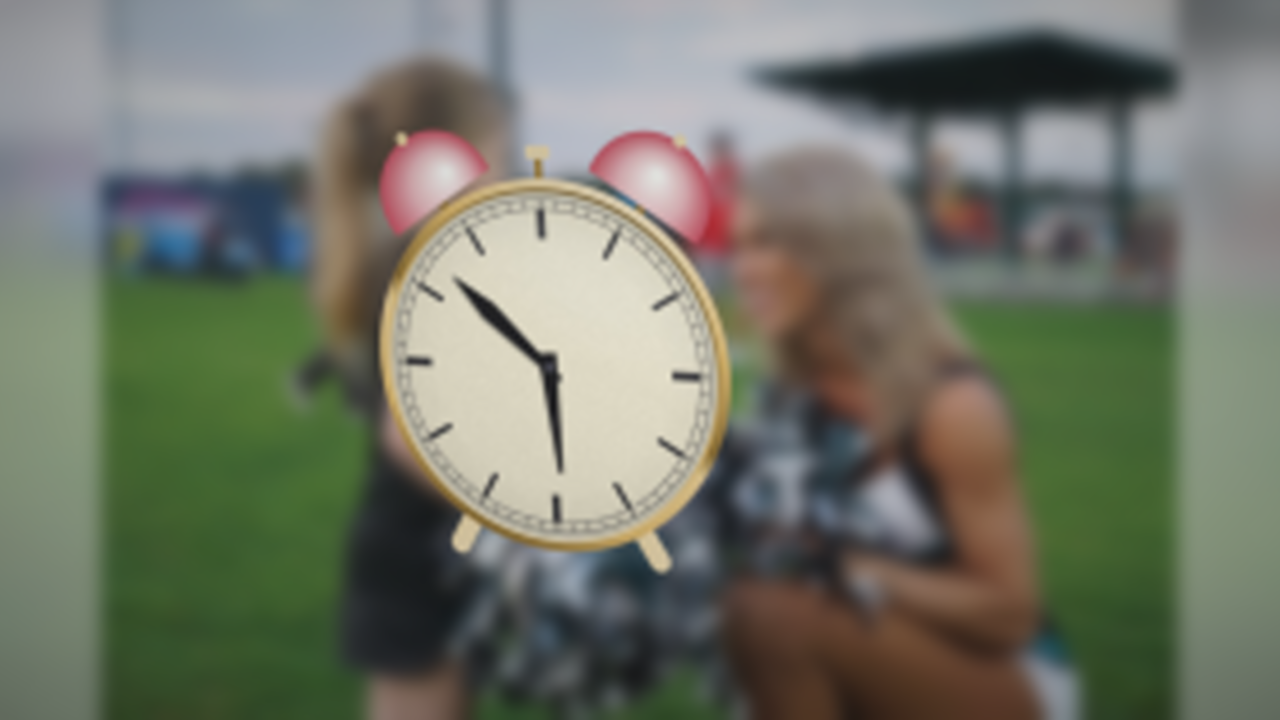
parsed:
5:52
